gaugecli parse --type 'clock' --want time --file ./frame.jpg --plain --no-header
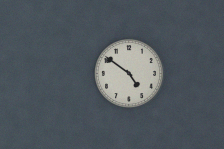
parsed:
4:51
